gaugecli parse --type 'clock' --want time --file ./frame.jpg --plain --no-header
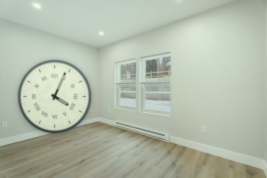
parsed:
4:04
